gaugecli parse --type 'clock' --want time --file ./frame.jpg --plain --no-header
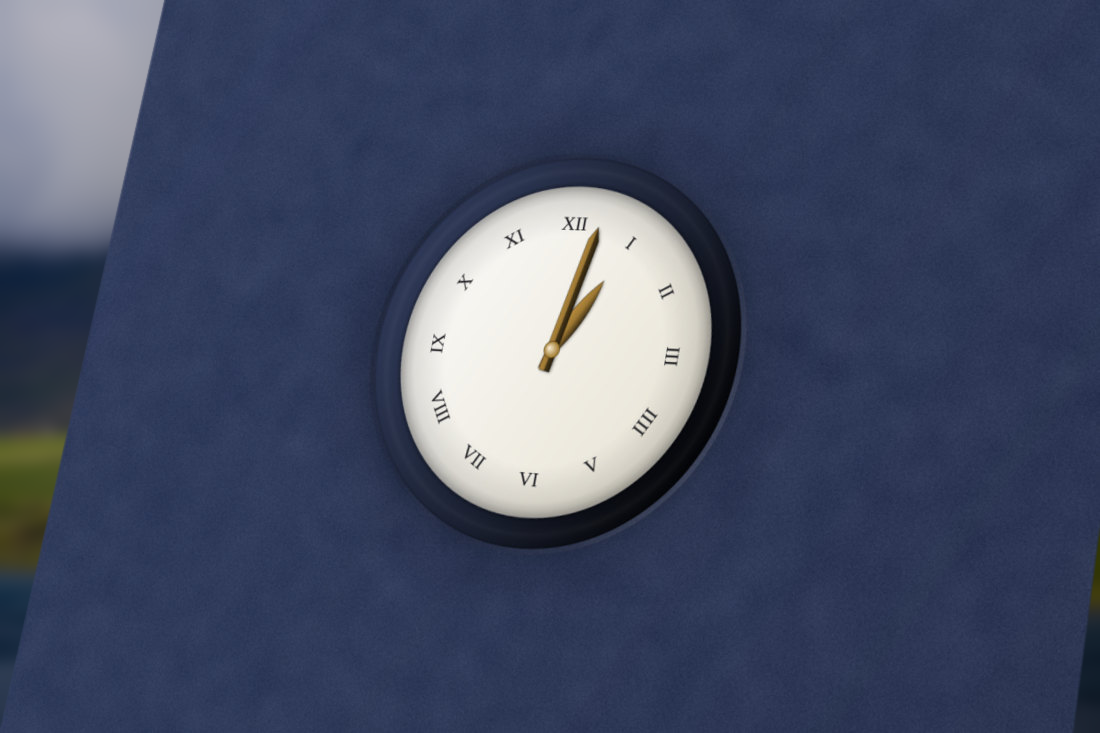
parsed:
1:02
